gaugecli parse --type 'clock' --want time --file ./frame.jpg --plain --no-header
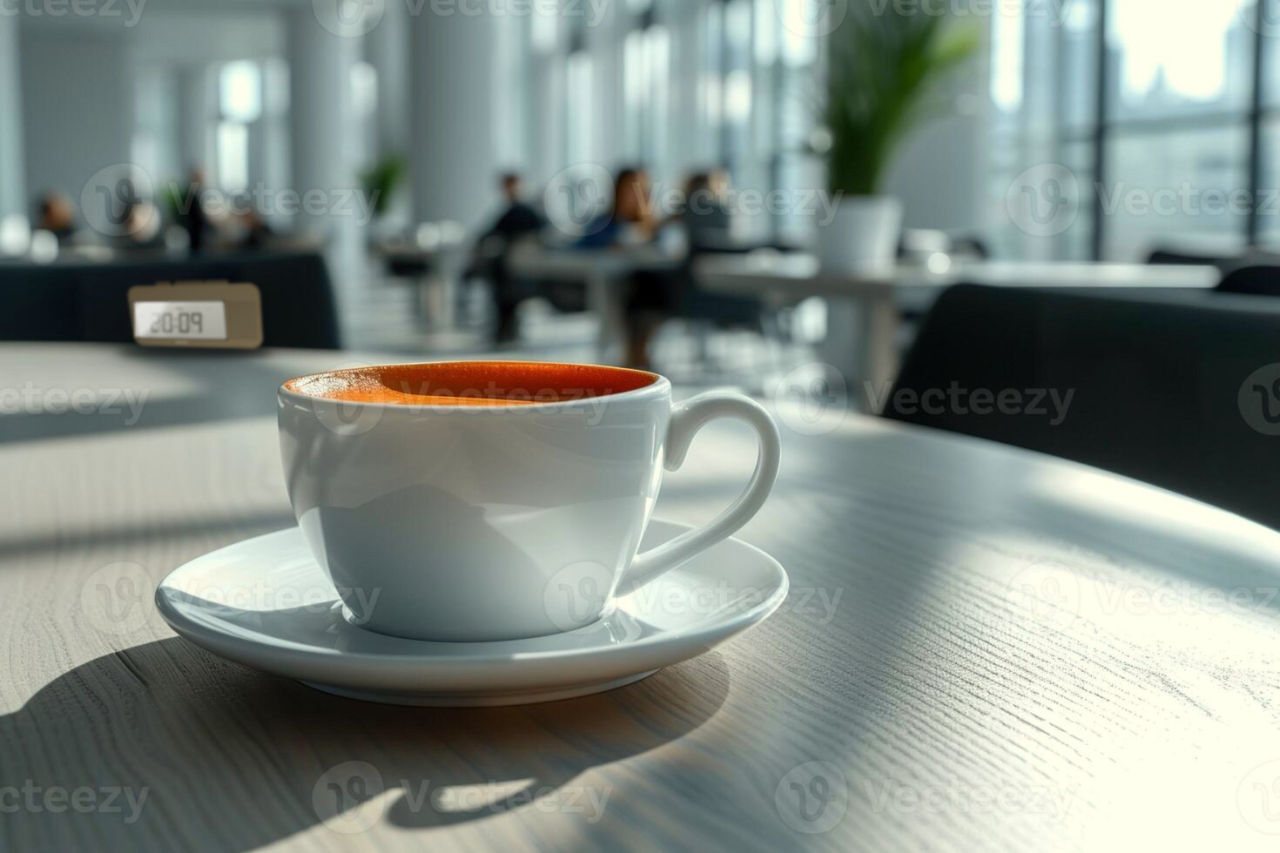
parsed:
20:09
